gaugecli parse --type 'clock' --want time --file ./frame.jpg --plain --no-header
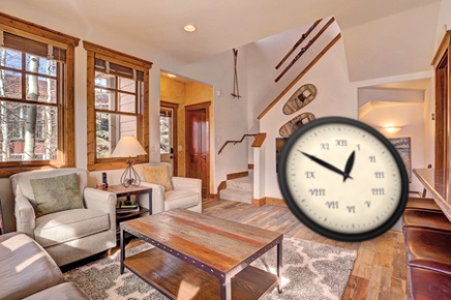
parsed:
12:50
